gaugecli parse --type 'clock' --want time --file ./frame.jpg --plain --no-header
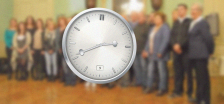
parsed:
2:41
